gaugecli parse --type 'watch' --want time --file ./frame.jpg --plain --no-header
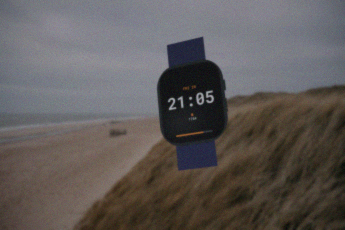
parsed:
21:05
